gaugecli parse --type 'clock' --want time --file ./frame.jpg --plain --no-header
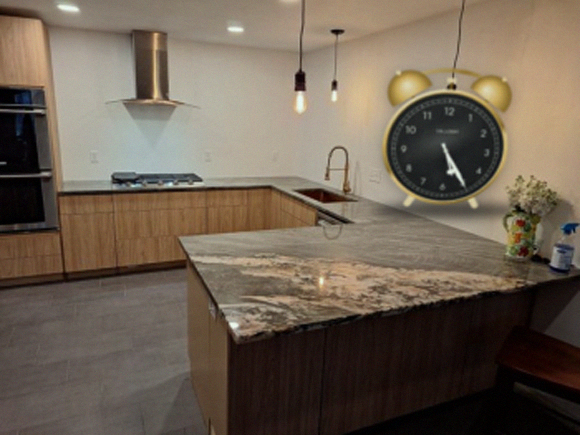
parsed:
5:25
